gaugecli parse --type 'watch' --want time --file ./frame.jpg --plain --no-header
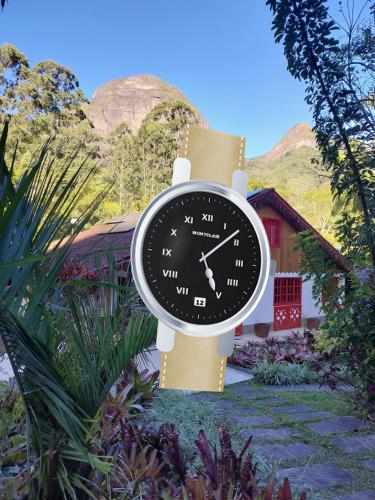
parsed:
5:08
